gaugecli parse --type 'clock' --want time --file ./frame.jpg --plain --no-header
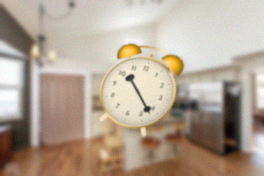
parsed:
10:22
